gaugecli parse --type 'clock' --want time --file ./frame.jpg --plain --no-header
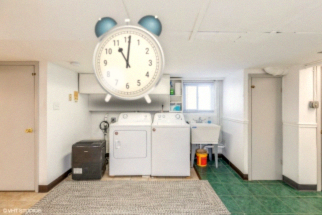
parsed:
11:01
